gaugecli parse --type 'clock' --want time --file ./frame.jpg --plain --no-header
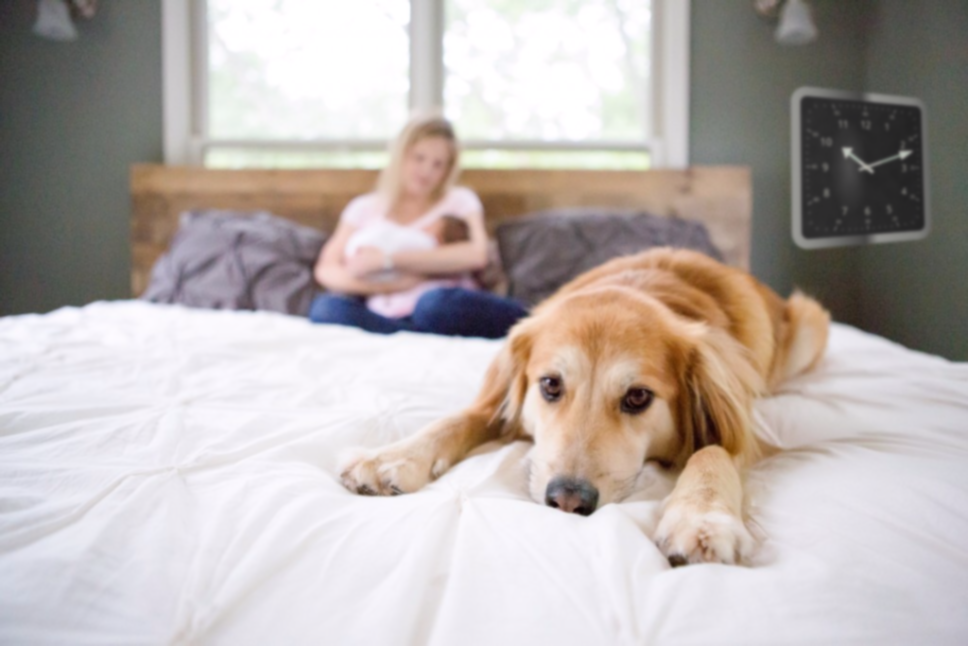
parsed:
10:12
